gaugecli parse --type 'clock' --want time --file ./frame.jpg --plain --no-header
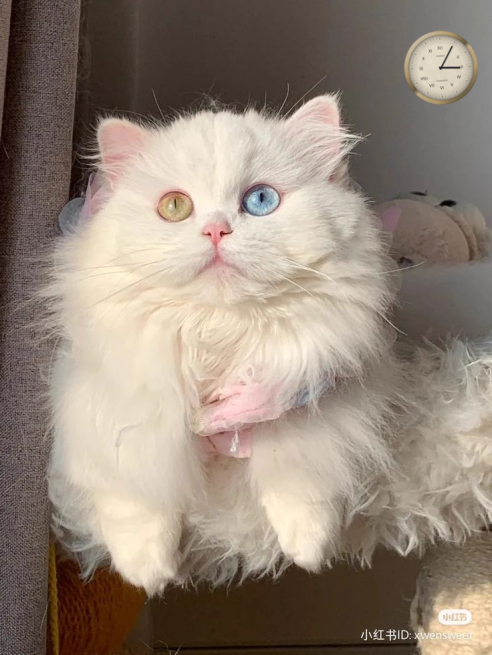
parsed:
3:05
